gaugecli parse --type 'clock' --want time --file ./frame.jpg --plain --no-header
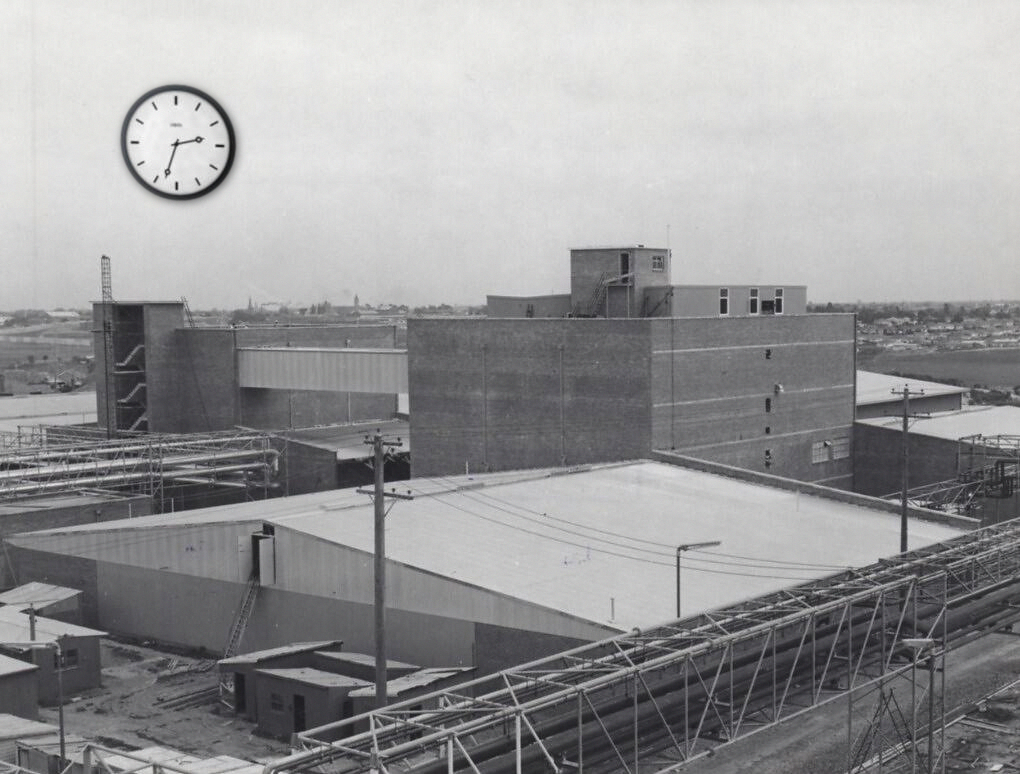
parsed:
2:33
